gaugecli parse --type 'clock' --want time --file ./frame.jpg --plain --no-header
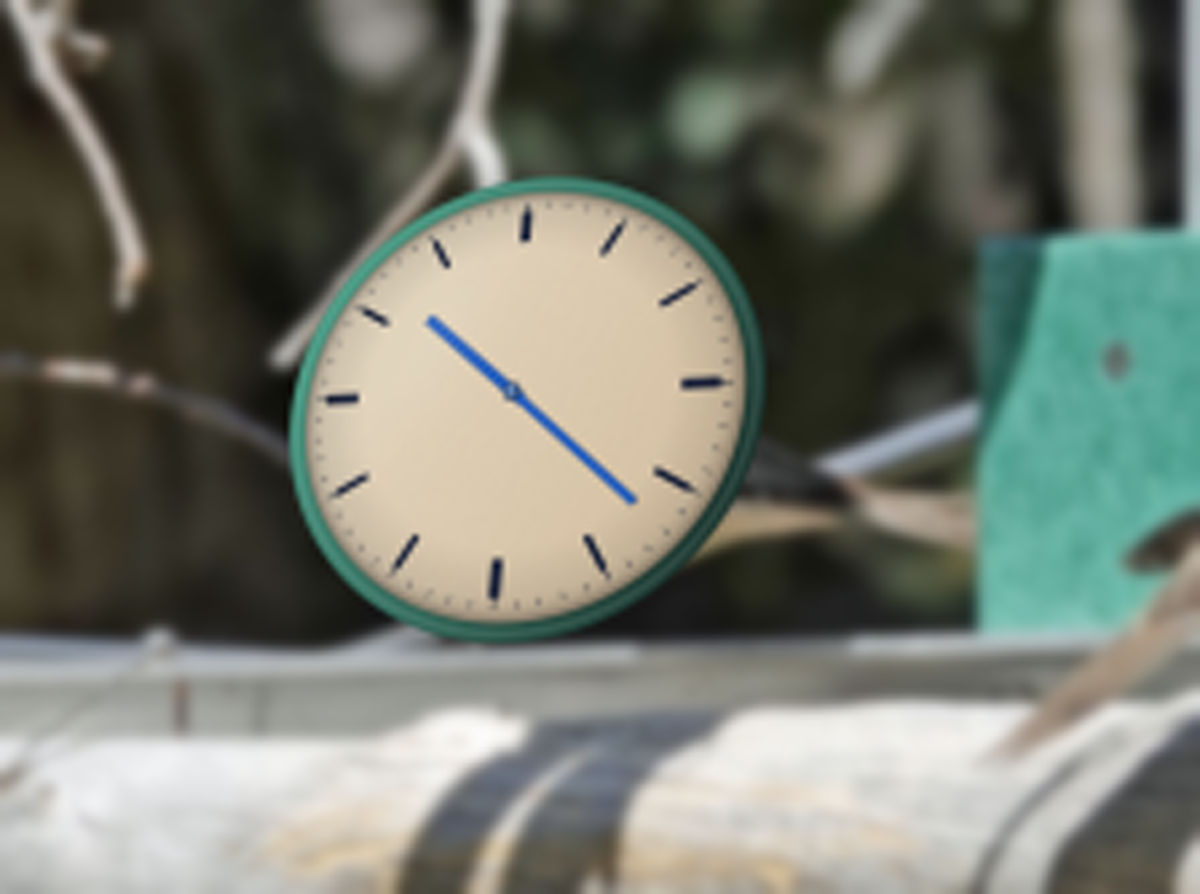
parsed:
10:22
